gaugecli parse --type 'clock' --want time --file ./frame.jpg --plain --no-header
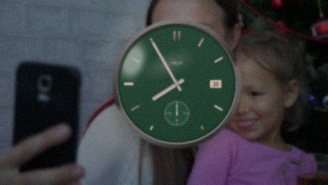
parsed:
7:55
